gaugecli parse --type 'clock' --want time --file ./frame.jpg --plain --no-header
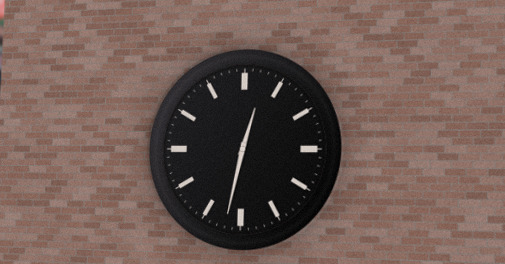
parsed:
12:32
